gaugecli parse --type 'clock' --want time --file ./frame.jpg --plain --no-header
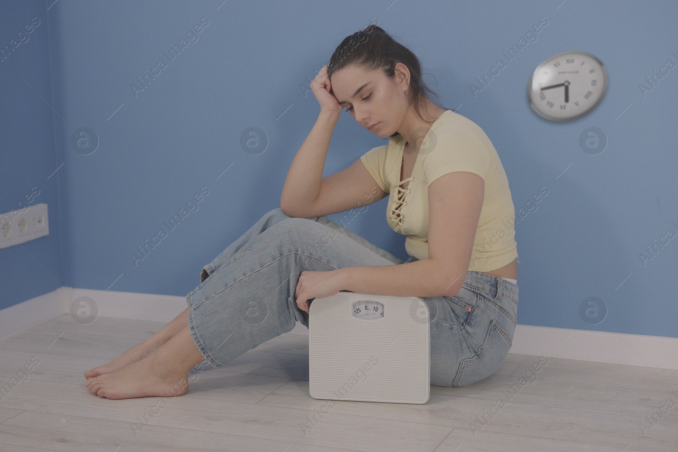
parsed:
5:43
